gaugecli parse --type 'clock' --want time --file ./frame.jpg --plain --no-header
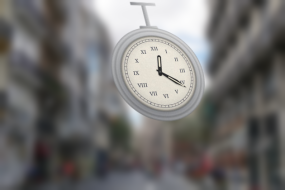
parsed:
12:21
